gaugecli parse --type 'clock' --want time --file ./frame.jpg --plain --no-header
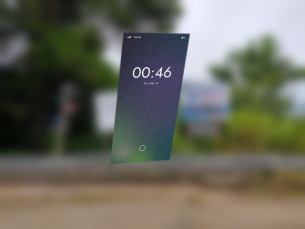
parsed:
0:46
